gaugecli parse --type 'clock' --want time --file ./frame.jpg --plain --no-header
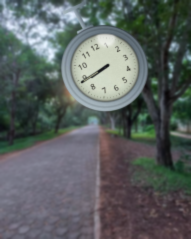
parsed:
8:44
